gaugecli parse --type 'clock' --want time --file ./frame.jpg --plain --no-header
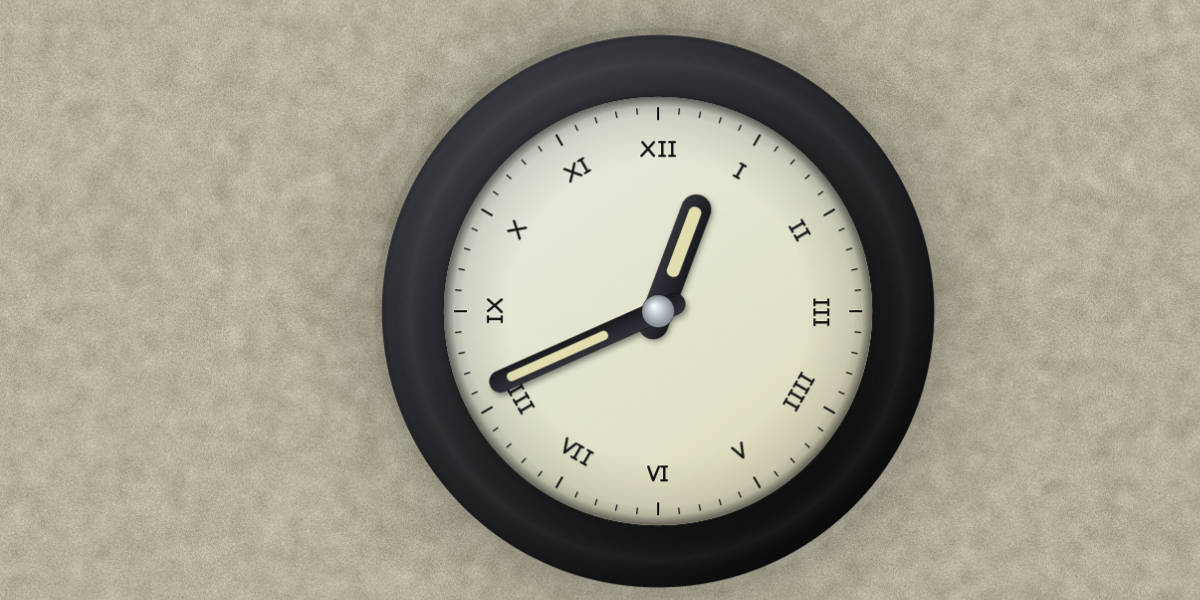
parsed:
12:41
